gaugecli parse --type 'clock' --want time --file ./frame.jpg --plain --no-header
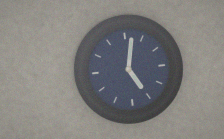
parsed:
5:02
